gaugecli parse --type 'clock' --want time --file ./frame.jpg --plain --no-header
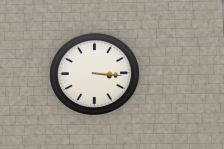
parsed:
3:16
